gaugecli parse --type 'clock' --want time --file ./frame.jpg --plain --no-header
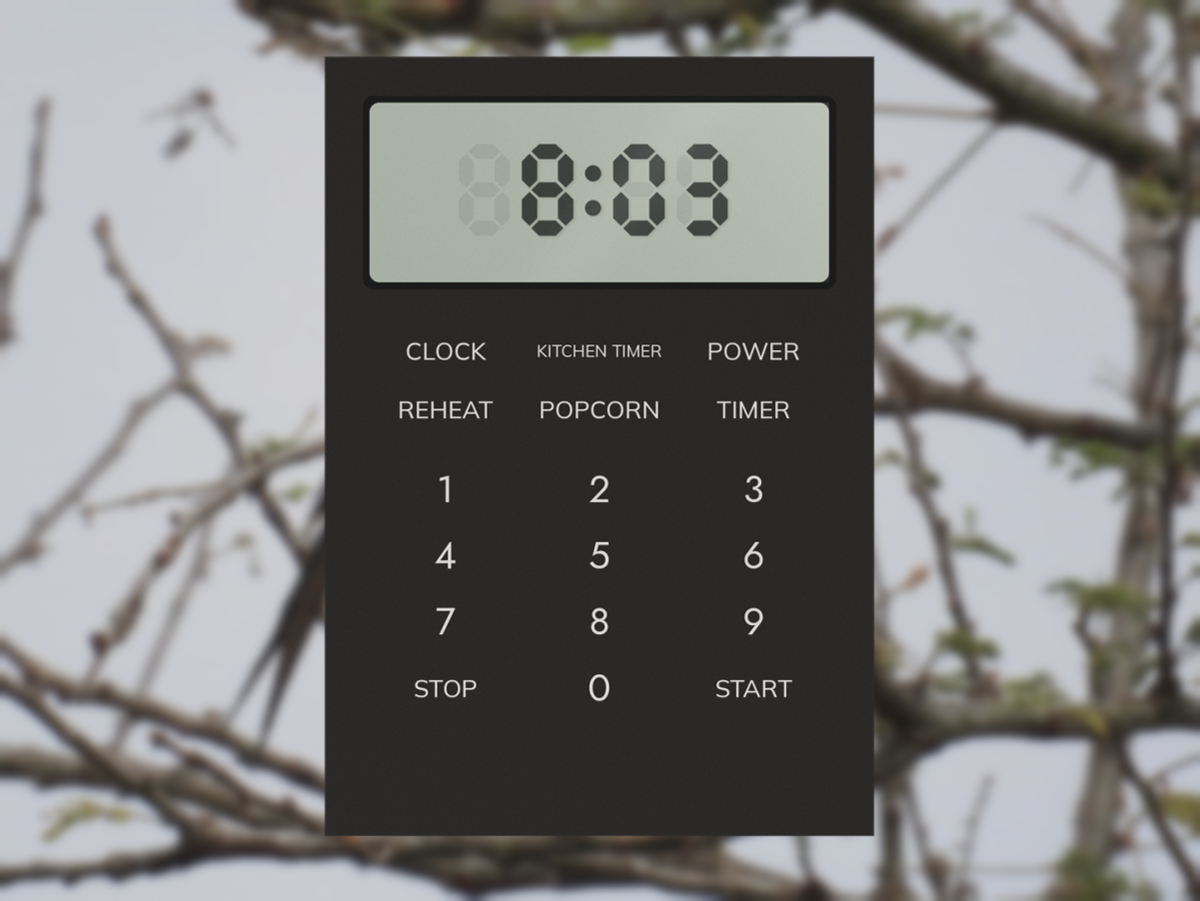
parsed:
8:03
